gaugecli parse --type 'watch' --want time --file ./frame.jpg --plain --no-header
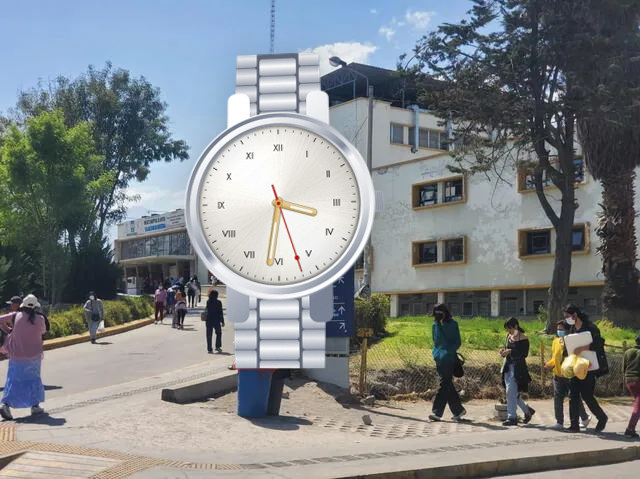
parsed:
3:31:27
